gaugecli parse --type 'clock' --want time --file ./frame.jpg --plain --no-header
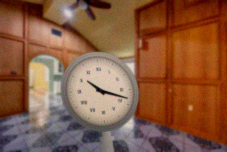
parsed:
10:18
